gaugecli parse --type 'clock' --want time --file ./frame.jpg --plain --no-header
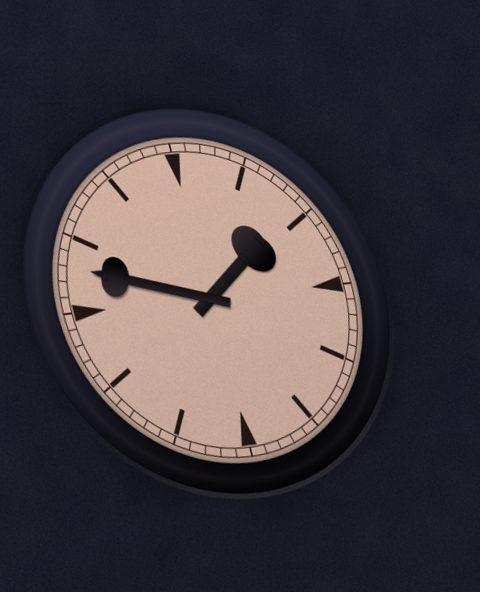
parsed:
1:48
